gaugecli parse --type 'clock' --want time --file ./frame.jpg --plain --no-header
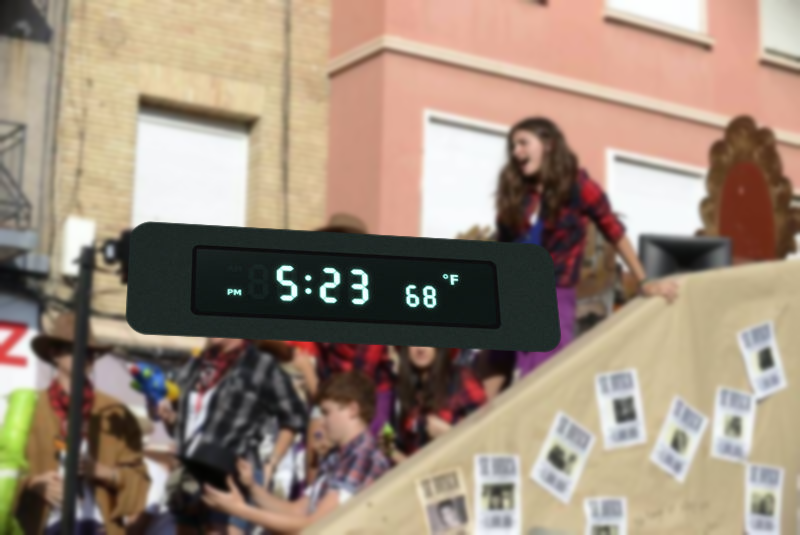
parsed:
5:23
